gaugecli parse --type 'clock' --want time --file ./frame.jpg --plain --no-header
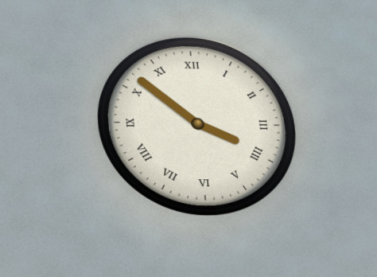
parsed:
3:52
